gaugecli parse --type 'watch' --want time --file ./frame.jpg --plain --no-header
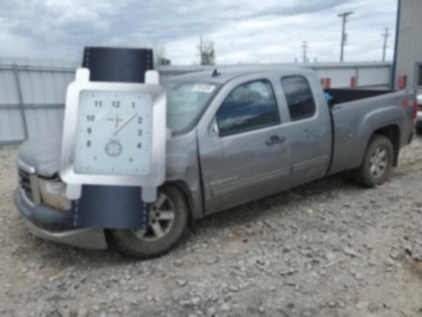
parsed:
12:07
